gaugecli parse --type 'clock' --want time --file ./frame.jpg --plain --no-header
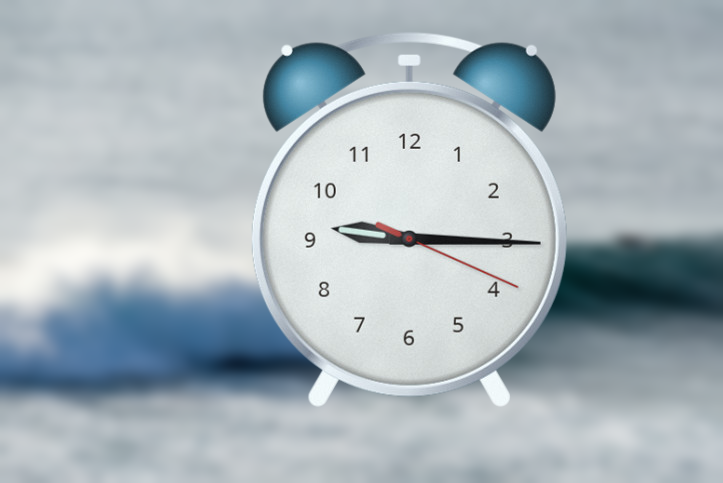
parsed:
9:15:19
